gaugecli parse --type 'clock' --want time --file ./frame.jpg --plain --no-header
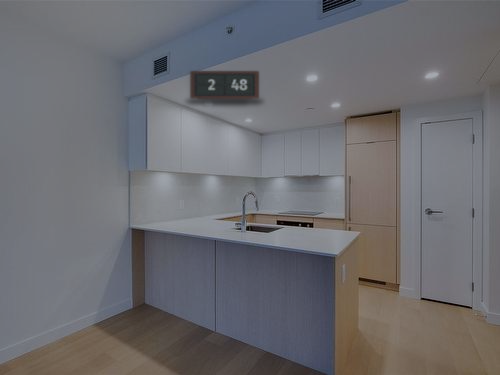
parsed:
2:48
